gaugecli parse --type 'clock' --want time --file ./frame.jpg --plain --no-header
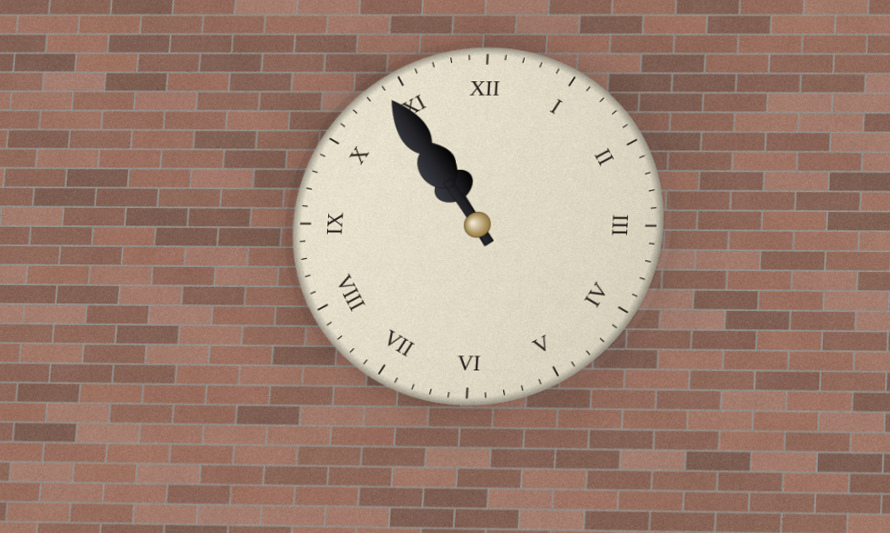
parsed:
10:54
